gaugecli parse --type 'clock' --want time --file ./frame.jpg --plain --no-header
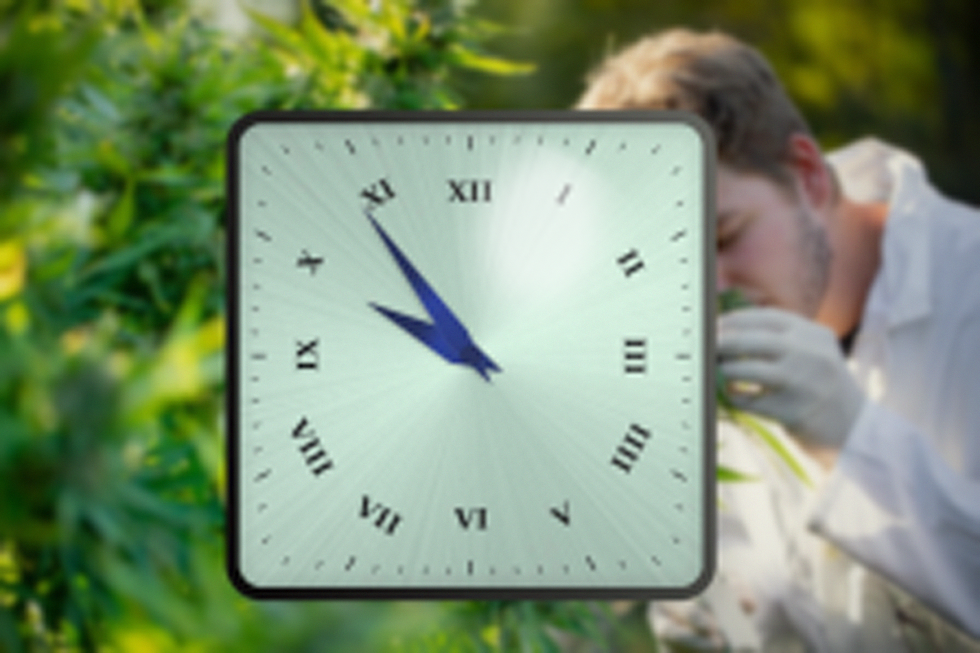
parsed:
9:54
